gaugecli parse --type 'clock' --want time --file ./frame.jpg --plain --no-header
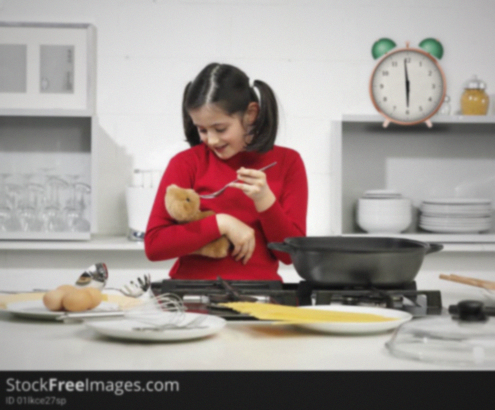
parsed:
5:59
